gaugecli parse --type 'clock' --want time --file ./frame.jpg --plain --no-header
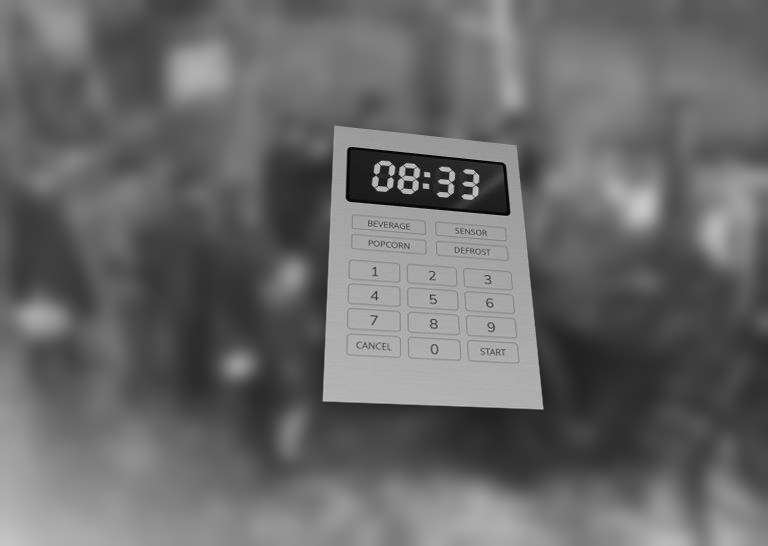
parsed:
8:33
